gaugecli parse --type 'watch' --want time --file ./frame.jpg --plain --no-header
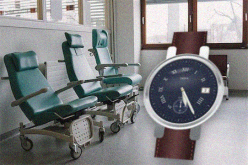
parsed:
5:25
